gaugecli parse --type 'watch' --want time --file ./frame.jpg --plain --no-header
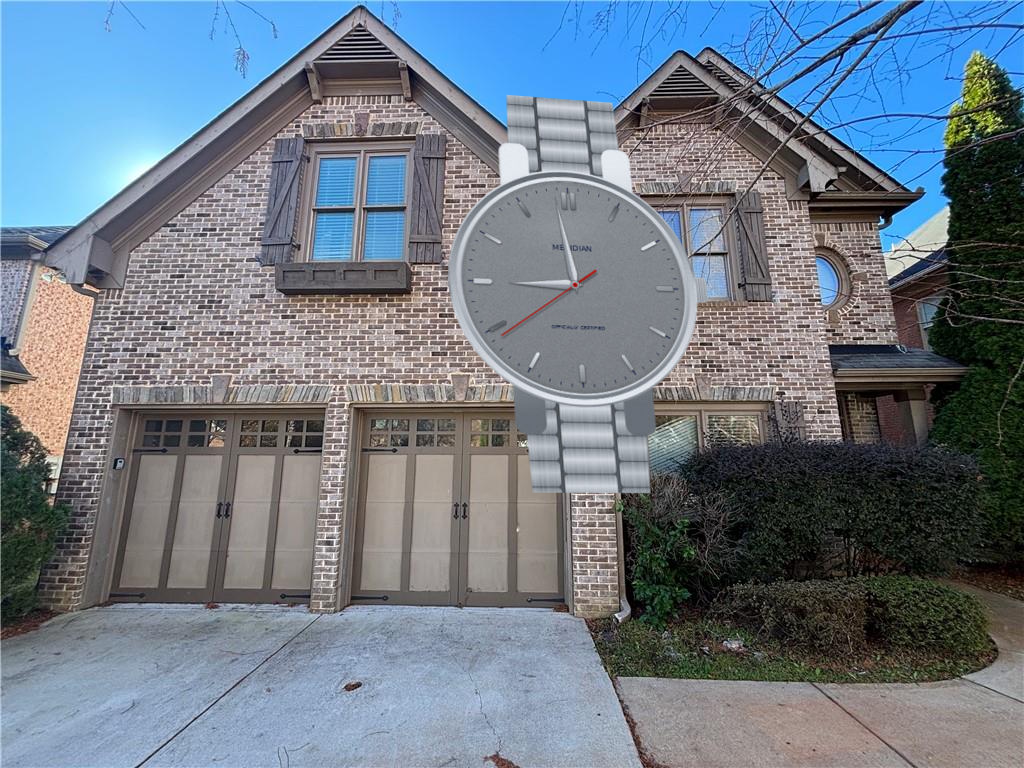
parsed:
8:58:39
